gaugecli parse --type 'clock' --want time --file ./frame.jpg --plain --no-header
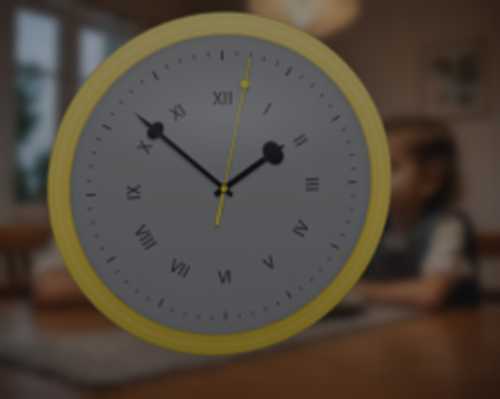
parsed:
1:52:02
